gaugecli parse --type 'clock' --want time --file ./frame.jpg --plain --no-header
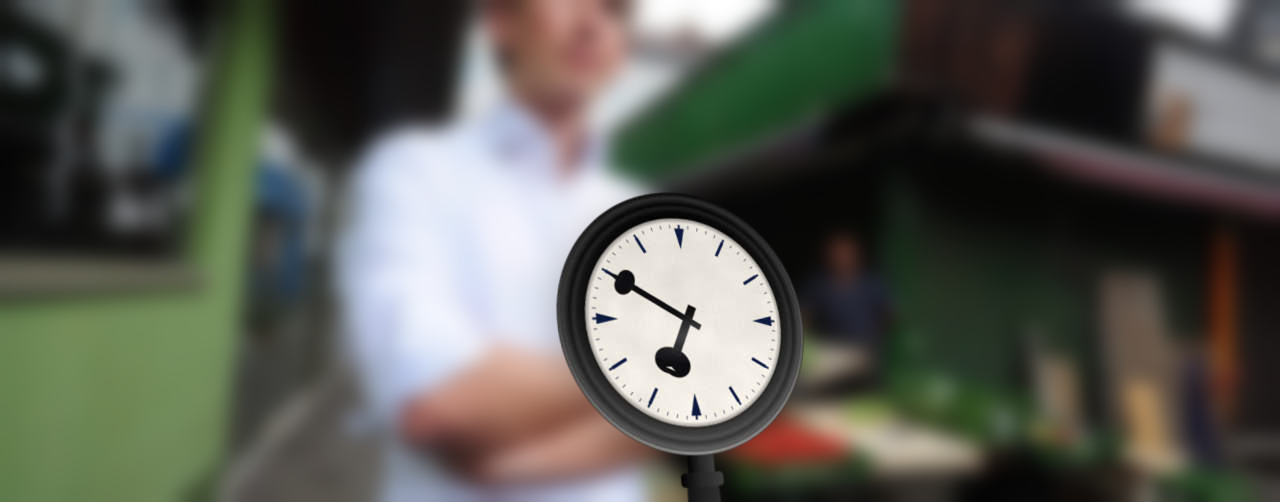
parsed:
6:50
